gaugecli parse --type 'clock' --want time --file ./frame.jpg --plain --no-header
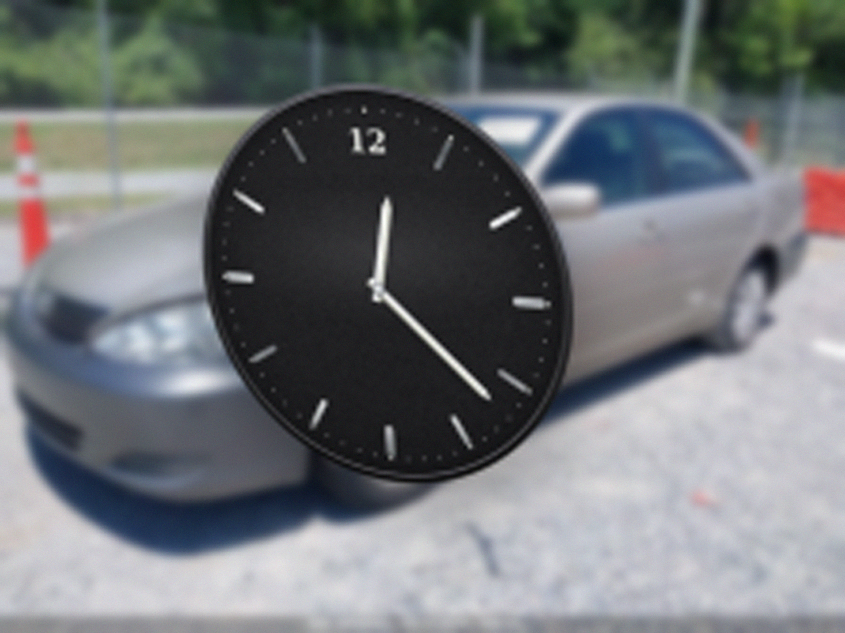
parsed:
12:22
